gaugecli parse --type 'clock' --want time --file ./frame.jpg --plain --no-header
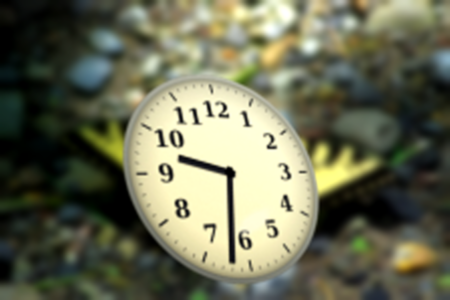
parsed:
9:32
